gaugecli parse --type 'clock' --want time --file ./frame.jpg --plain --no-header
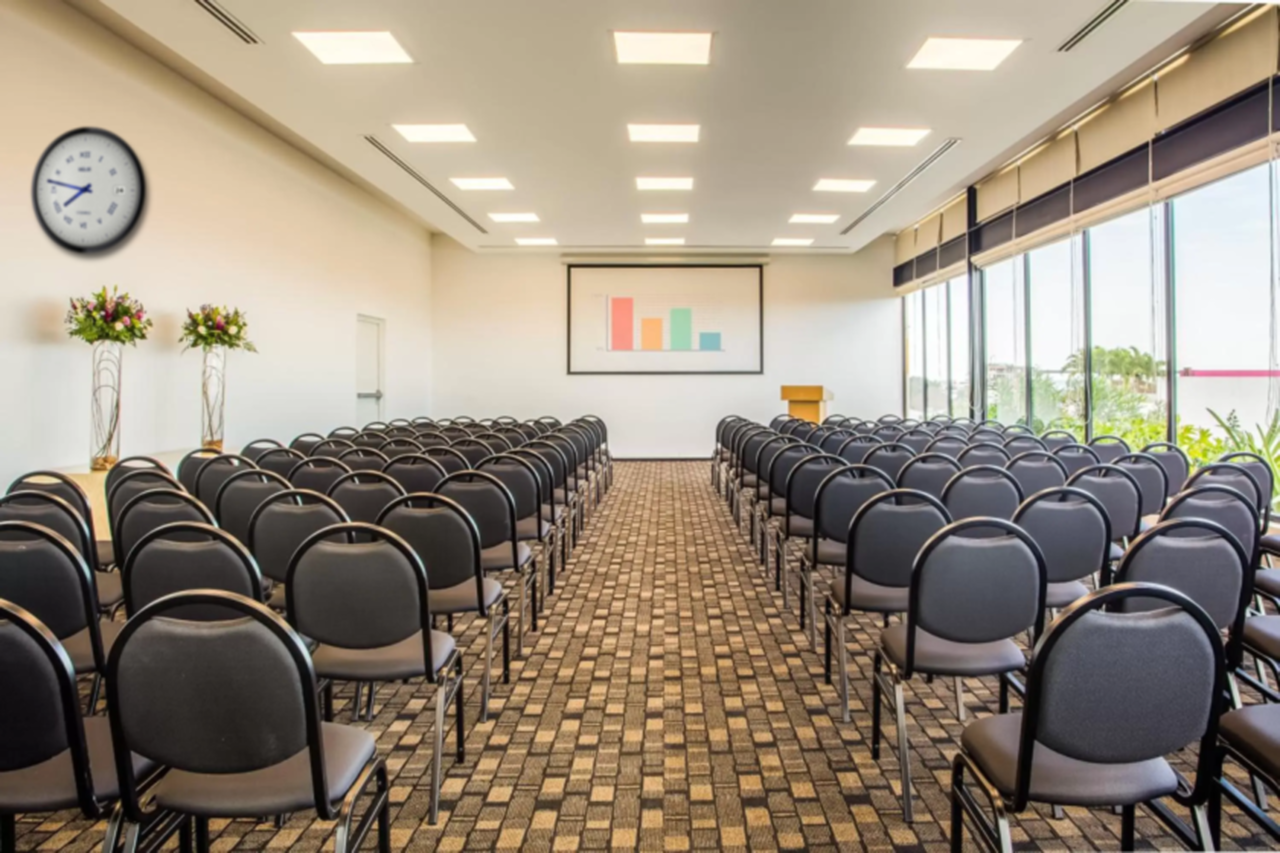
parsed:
7:47
